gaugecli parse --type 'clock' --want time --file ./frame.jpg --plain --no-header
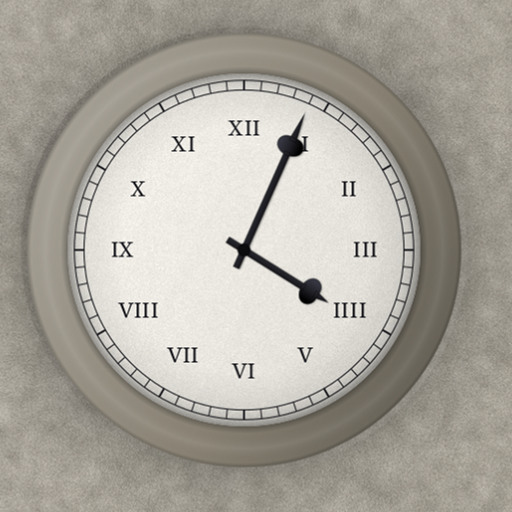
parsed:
4:04
